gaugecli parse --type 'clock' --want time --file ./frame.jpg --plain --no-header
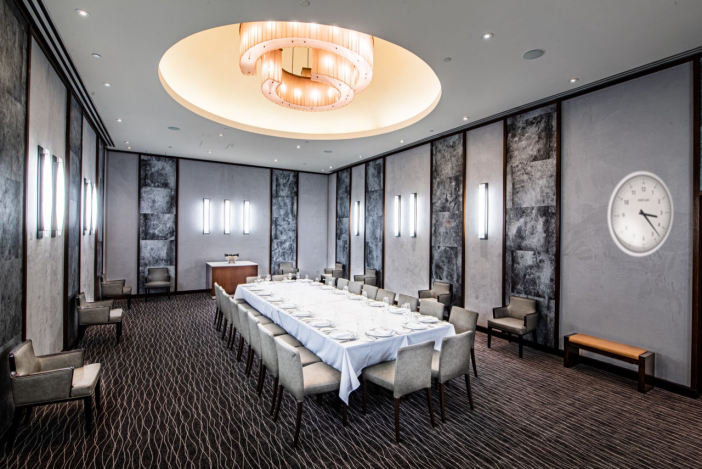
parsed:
3:23
